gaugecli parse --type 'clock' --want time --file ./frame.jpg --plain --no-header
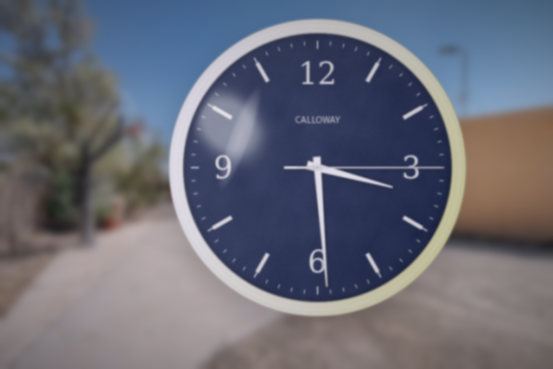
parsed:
3:29:15
